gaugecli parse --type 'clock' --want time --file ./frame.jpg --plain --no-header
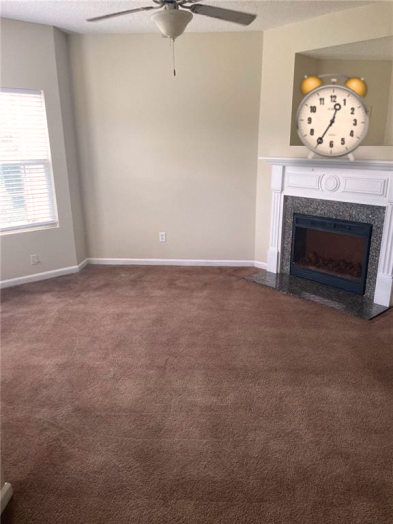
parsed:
12:35
